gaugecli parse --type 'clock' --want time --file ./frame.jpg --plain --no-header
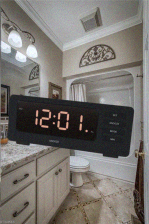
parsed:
12:01
